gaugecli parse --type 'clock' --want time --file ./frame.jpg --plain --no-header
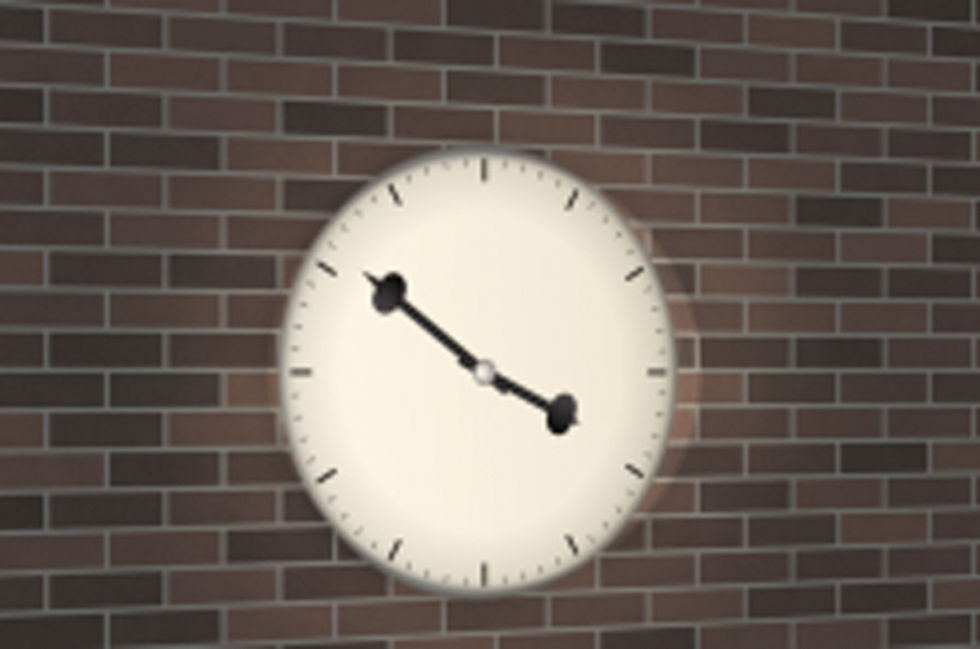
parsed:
3:51
